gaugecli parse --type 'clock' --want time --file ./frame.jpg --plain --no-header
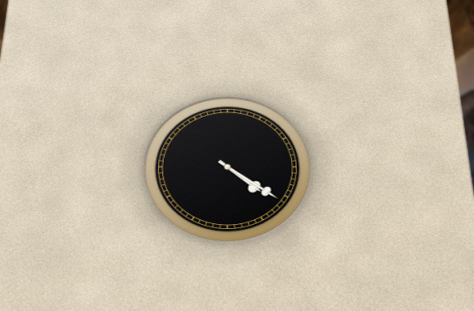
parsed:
4:21
